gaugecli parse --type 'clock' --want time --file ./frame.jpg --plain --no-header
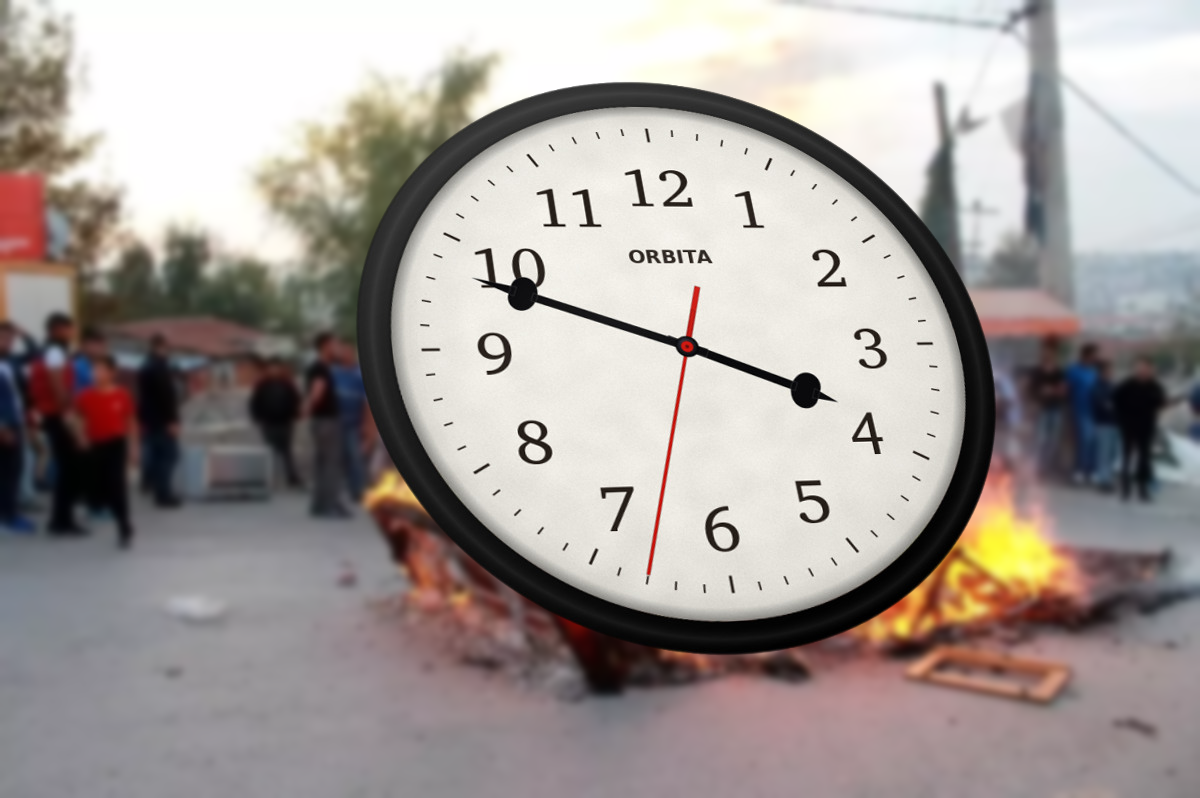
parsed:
3:48:33
